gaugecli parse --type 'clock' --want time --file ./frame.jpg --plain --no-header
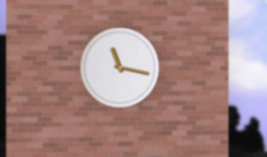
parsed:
11:17
